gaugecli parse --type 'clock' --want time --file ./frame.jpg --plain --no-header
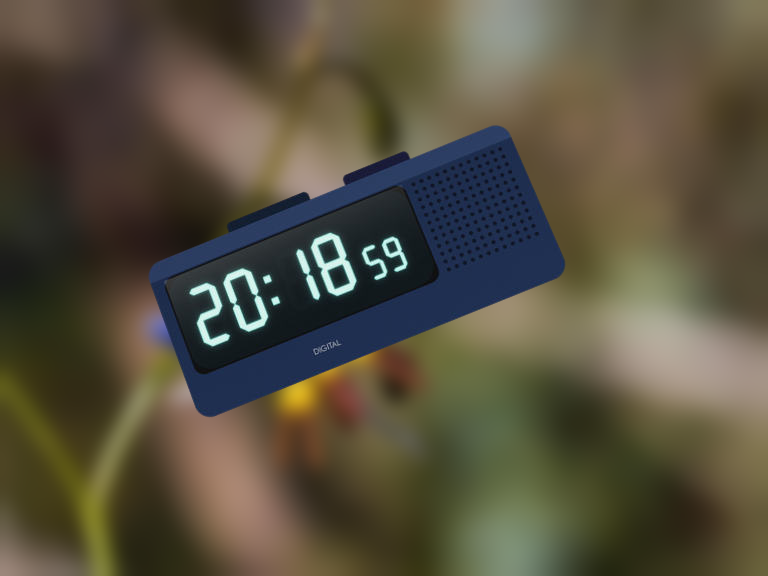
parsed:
20:18:59
